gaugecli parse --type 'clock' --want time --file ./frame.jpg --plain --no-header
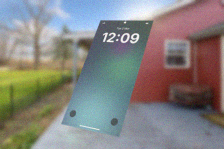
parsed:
12:09
